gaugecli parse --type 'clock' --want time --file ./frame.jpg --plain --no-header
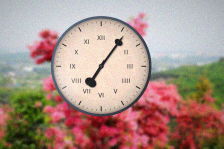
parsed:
7:06
